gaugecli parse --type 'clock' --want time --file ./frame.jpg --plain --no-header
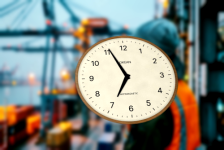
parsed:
6:56
